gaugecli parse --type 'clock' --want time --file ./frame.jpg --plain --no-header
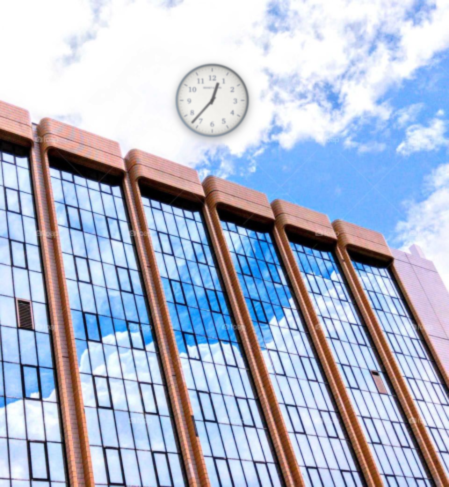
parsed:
12:37
